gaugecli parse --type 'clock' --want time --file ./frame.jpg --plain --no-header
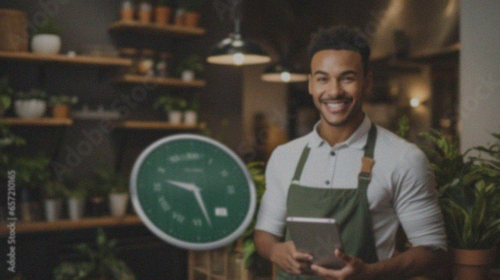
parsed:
9:27
